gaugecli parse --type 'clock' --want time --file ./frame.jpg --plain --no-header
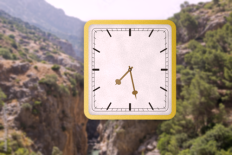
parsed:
7:28
